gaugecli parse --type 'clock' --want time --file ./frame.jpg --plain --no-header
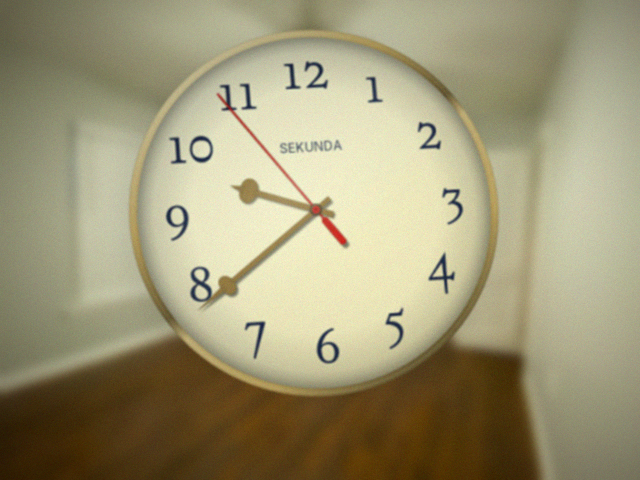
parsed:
9:38:54
